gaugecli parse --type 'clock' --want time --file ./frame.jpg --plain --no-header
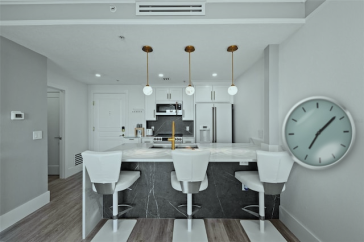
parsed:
7:08
